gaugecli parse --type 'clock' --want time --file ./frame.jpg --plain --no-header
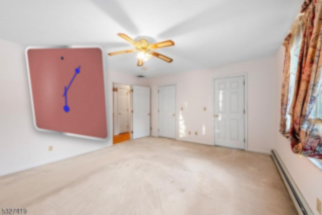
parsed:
6:06
